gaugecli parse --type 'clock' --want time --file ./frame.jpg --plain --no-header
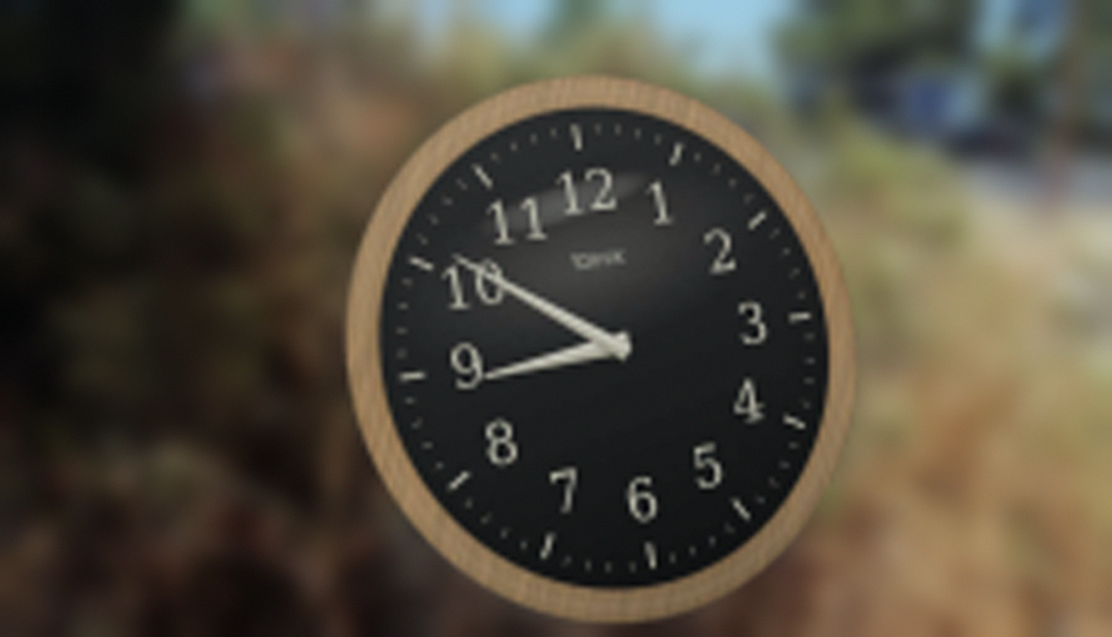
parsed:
8:51
